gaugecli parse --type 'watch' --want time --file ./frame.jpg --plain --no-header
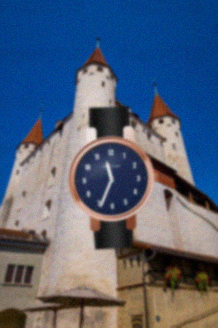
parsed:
11:34
